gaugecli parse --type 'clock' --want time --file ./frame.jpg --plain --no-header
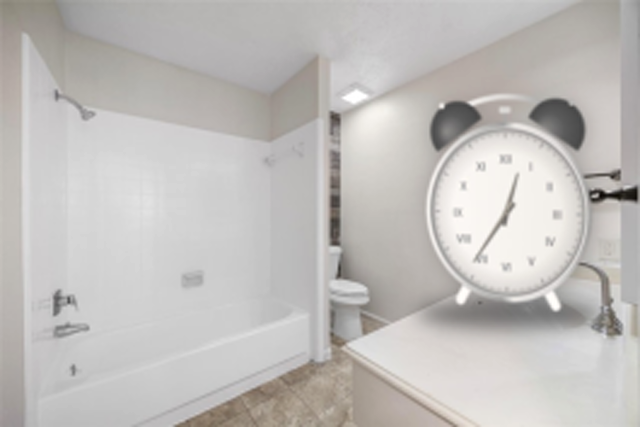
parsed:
12:36
